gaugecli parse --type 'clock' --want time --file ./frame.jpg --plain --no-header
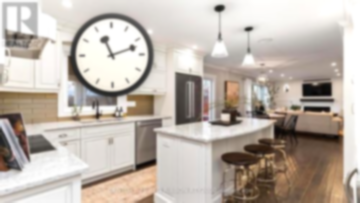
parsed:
11:12
